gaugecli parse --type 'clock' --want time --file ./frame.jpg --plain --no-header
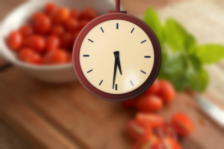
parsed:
5:31
